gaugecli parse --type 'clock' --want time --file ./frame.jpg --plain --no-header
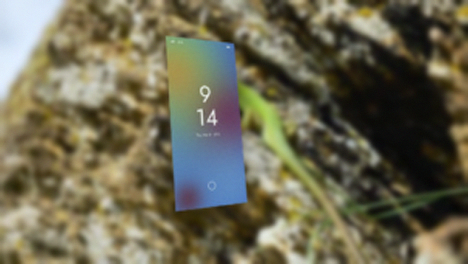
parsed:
9:14
